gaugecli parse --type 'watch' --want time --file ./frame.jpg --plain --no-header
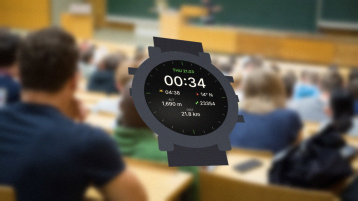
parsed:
0:34
